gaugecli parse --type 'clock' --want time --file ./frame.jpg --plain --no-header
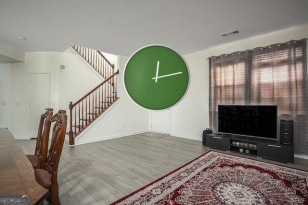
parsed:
12:13
